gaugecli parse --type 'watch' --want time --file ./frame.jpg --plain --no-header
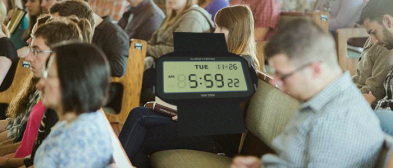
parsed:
5:59:22
